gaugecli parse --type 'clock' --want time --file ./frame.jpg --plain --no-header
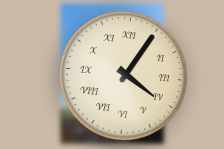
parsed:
4:05
